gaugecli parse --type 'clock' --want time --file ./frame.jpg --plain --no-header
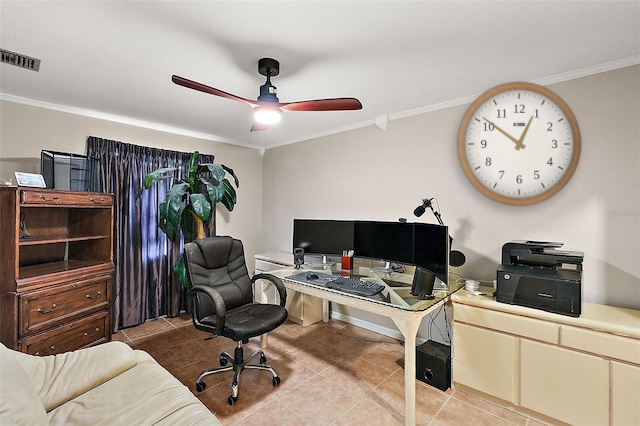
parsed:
12:51
